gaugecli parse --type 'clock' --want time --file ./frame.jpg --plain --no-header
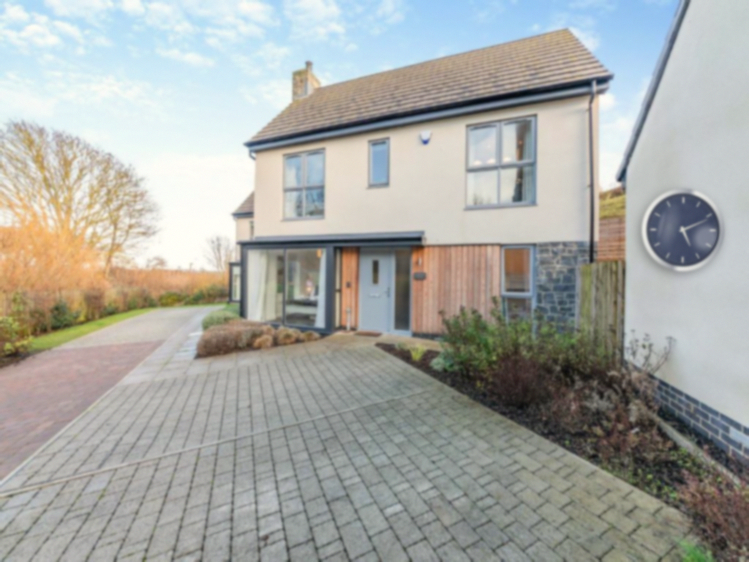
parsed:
5:11
